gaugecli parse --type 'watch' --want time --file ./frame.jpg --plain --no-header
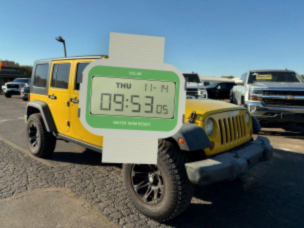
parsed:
9:53
